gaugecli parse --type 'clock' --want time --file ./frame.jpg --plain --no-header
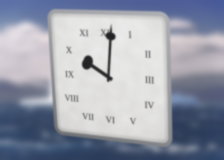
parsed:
10:01
